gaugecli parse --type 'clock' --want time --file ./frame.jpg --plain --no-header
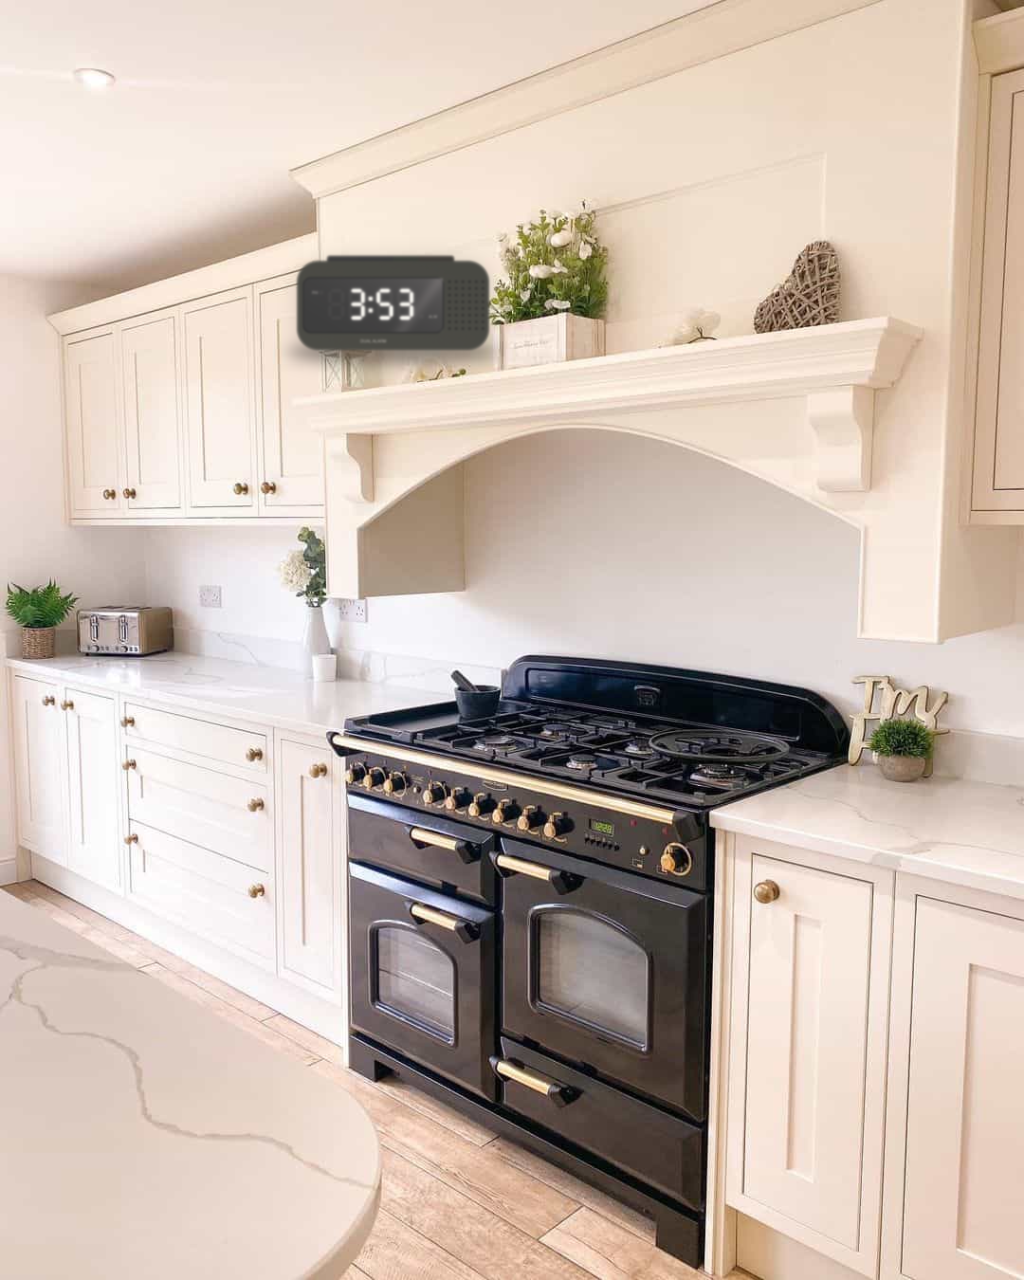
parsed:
3:53
